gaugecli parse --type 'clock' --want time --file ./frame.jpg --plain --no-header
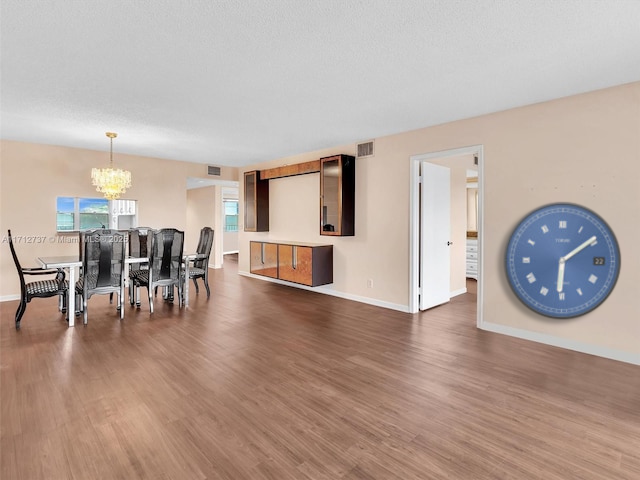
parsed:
6:09
